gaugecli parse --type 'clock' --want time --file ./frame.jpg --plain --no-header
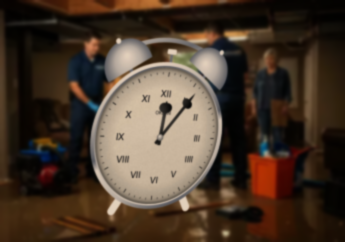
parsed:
12:06
